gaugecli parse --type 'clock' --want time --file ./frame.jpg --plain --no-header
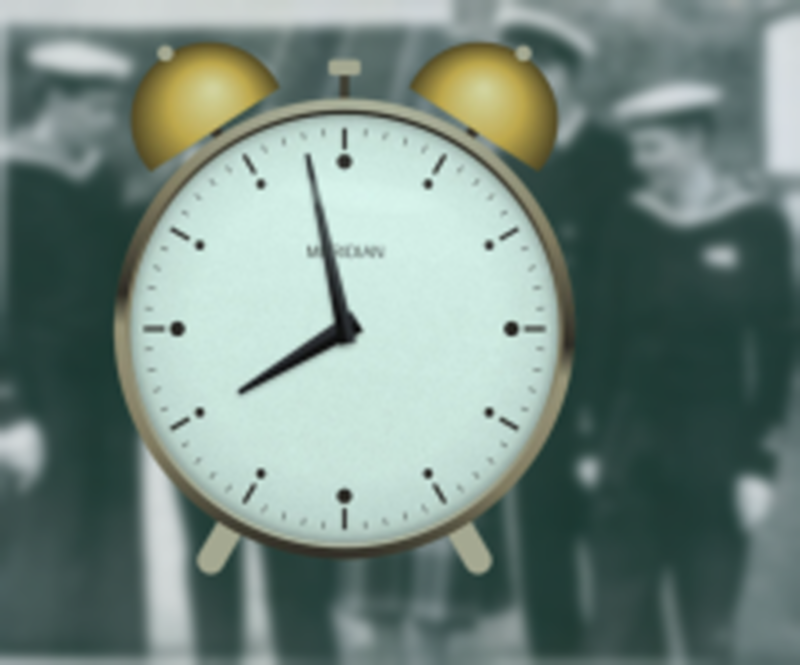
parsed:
7:58
